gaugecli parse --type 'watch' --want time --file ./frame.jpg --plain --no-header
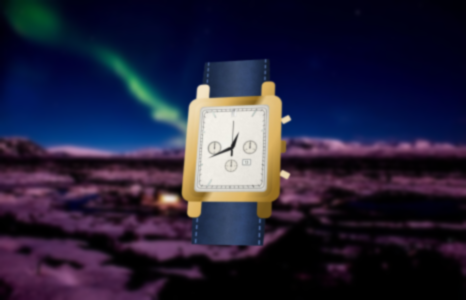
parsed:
12:41
